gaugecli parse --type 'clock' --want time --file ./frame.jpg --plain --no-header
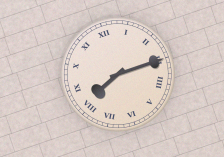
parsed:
8:15
